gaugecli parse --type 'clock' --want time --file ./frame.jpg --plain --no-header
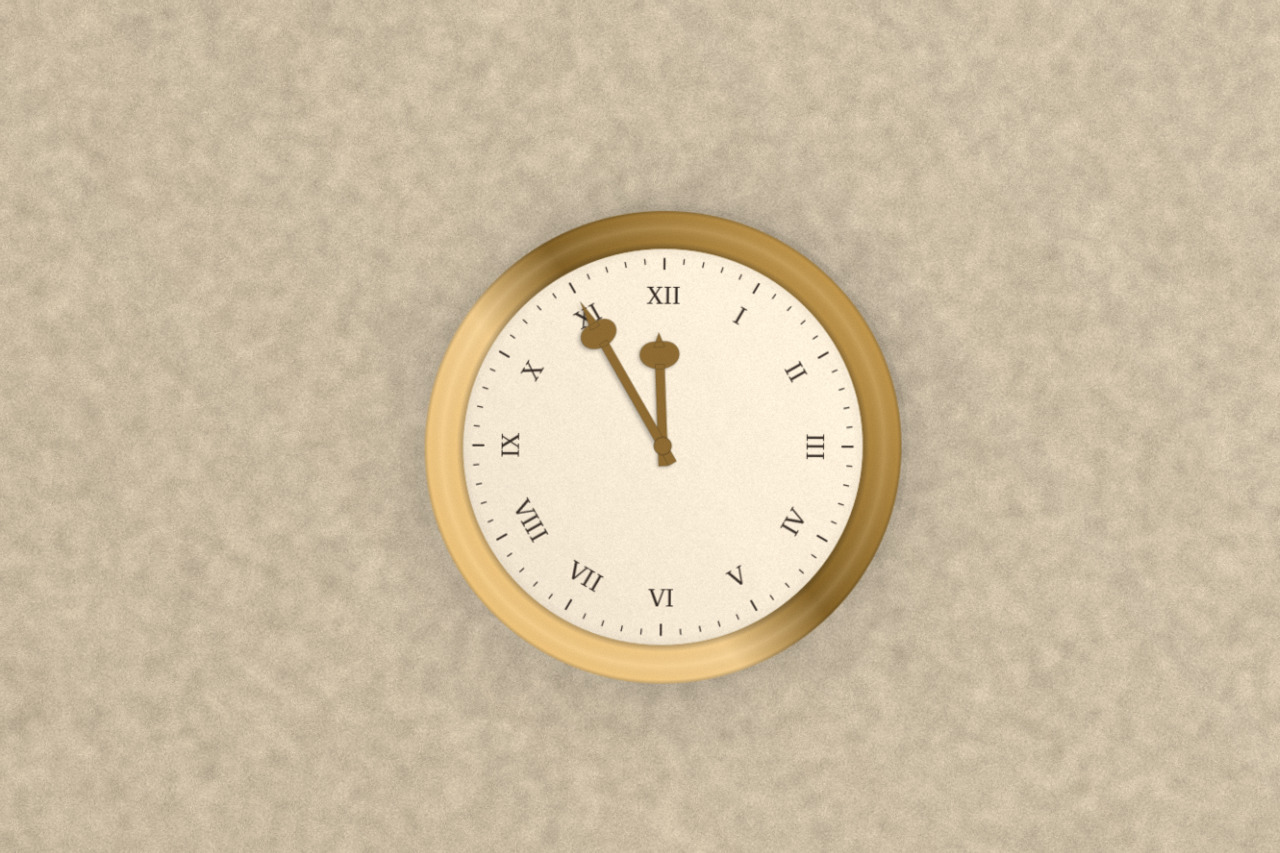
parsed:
11:55
